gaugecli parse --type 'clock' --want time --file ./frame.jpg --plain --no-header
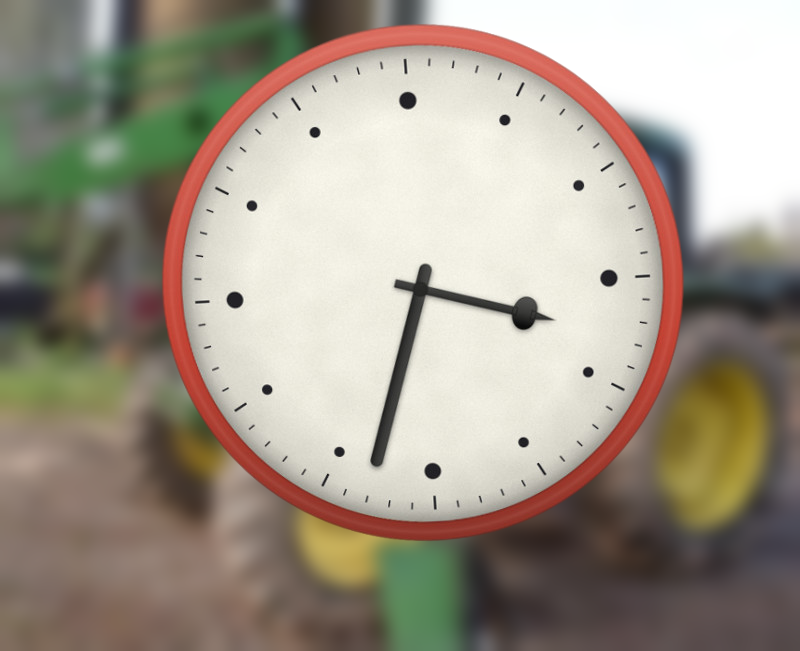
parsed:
3:33
